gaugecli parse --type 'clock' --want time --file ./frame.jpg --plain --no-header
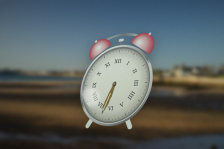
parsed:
6:33
